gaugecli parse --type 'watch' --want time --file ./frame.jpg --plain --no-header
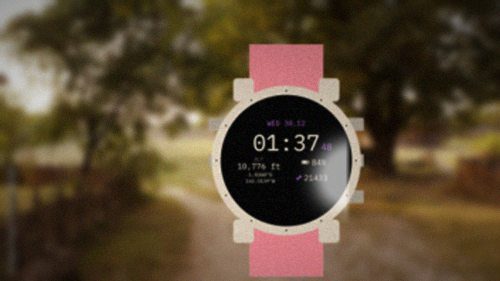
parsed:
1:37
